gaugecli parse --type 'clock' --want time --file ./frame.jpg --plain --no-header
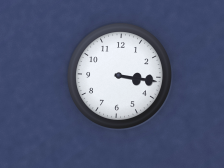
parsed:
3:16
